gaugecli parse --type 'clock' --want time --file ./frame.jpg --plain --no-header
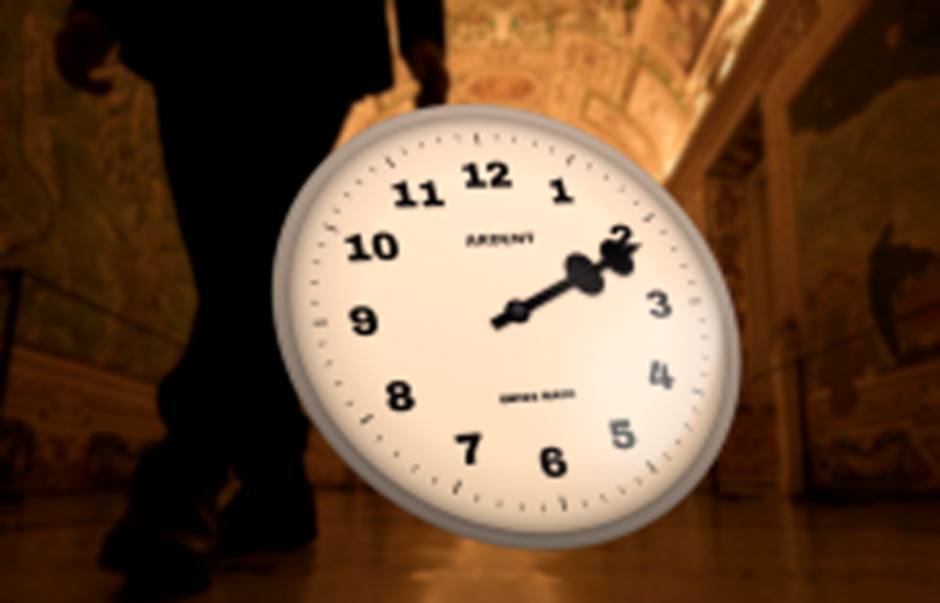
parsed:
2:11
